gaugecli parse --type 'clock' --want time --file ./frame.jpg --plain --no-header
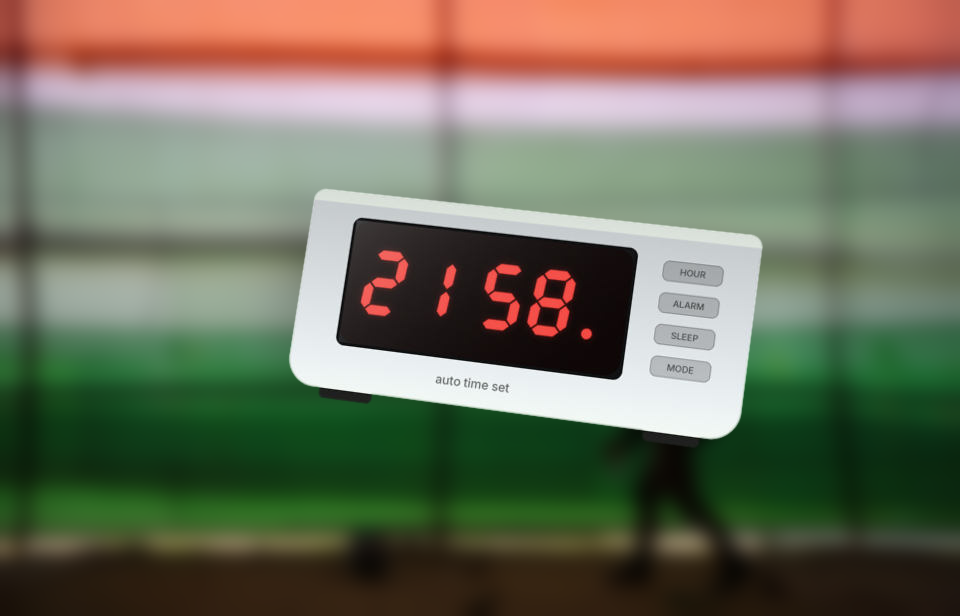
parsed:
21:58
